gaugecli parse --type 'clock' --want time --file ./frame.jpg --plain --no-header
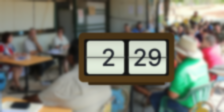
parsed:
2:29
